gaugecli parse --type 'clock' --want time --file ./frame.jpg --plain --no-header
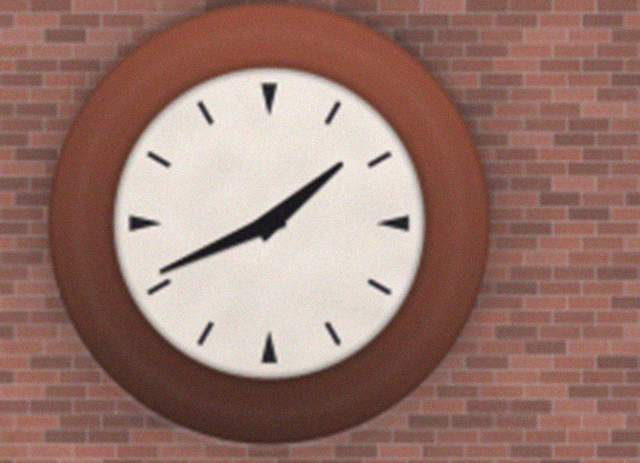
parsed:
1:41
